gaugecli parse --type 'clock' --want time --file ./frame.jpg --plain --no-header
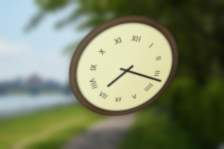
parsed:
7:17
